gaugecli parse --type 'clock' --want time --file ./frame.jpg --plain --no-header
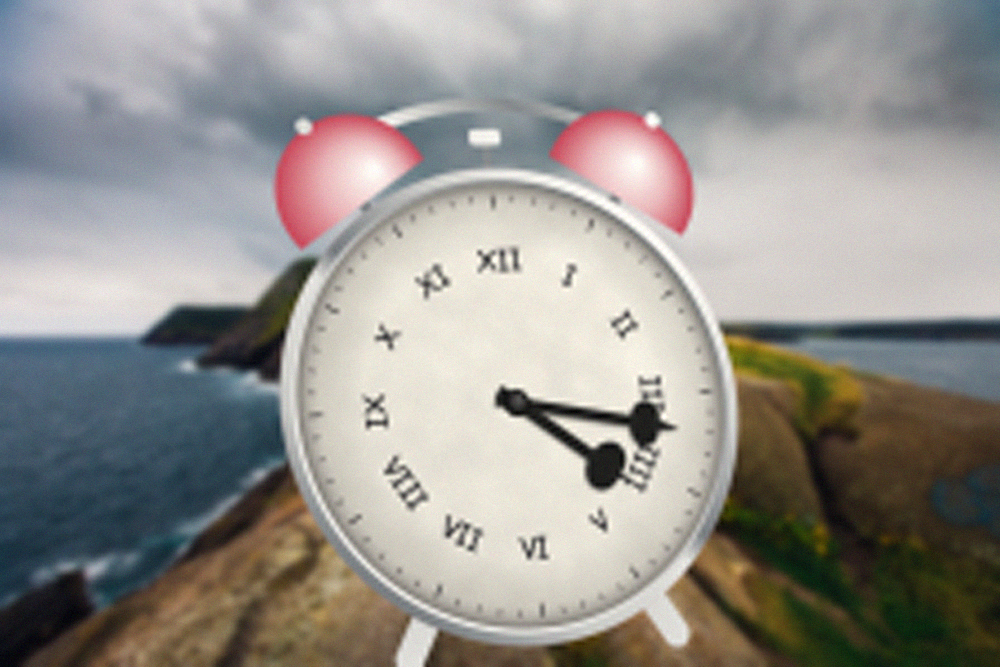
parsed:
4:17
